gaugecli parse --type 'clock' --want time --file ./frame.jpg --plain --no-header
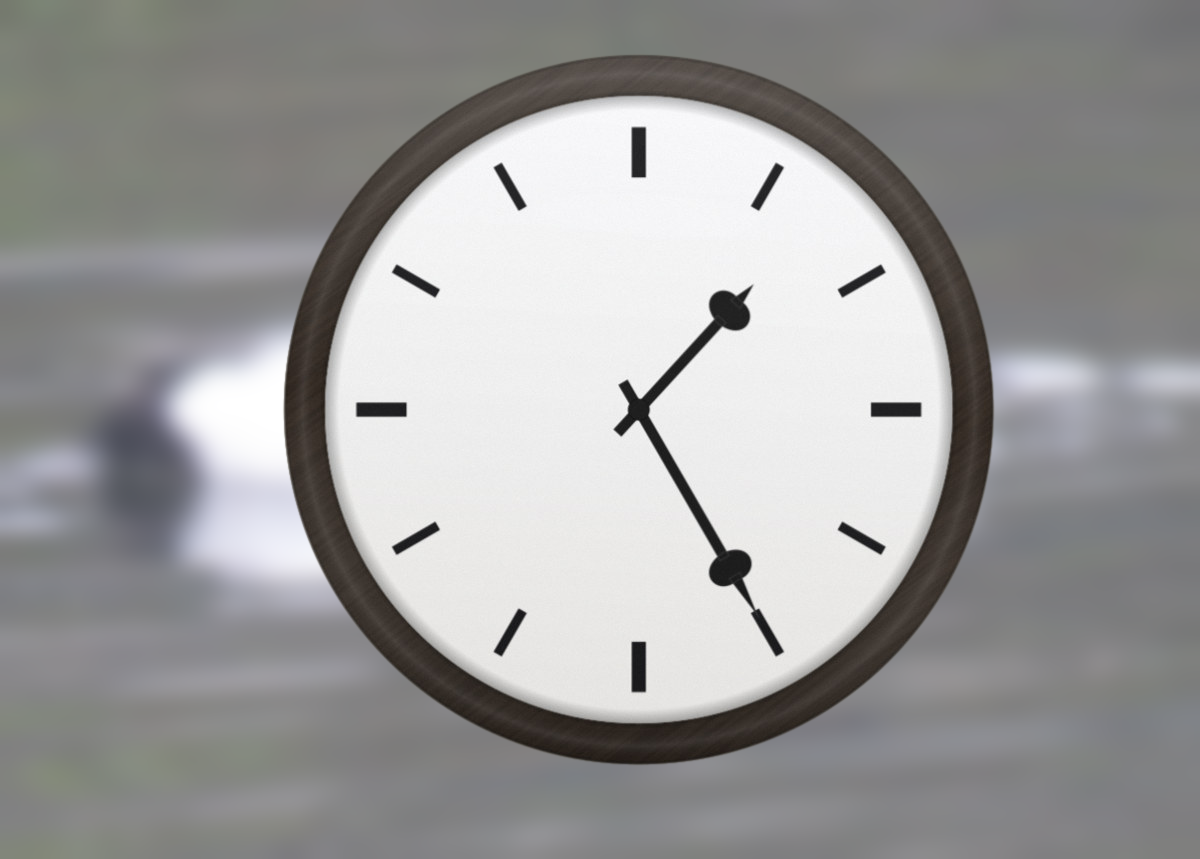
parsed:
1:25
